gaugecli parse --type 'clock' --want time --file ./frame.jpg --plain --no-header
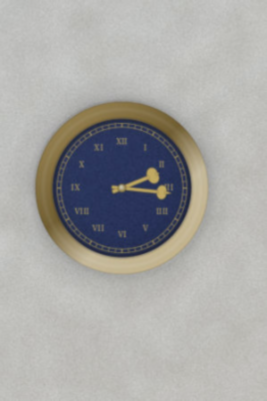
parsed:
2:16
